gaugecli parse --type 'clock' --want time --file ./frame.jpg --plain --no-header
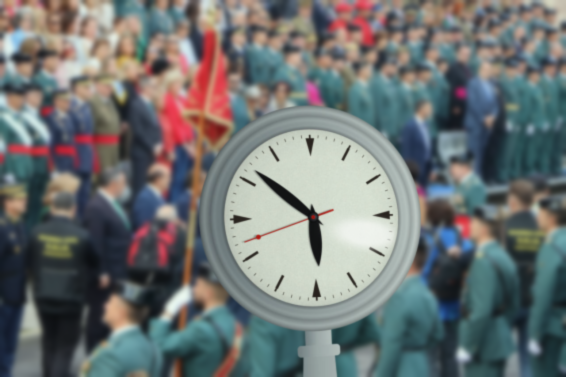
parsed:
5:51:42
